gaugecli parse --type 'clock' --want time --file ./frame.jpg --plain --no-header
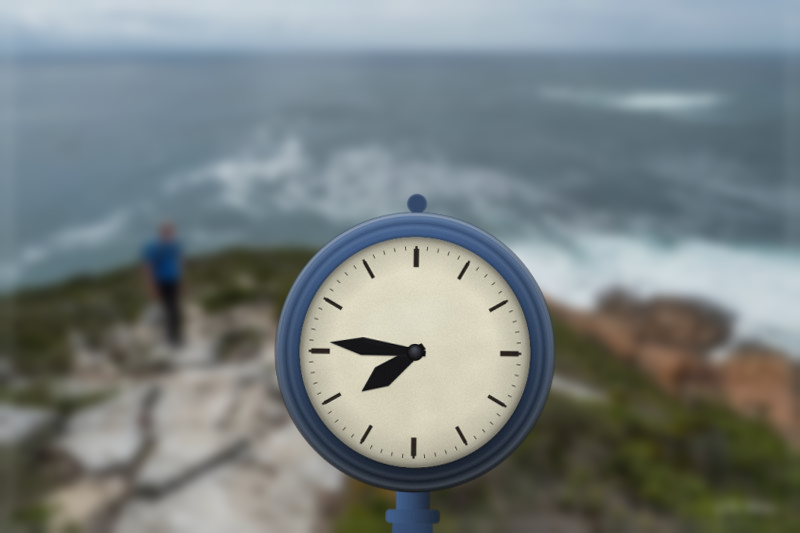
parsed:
7:46
